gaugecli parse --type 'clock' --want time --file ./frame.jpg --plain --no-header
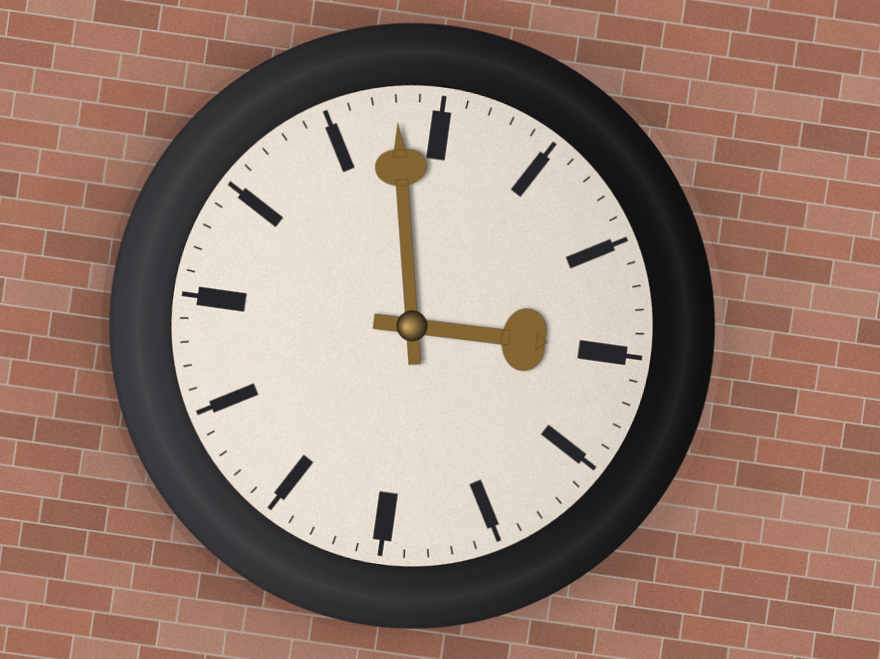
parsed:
2:58
